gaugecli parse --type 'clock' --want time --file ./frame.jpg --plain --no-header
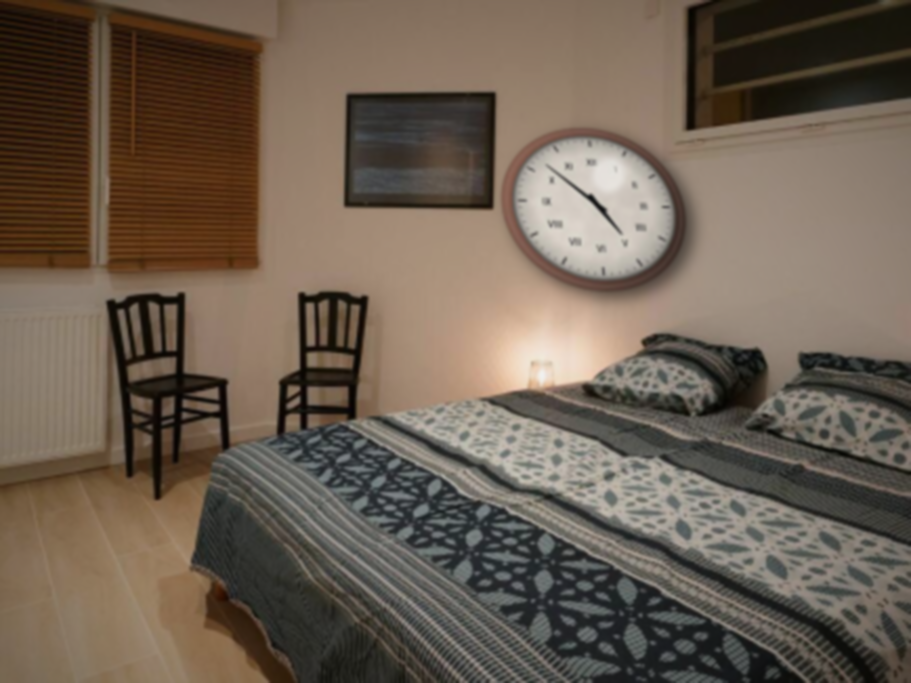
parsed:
4:52
